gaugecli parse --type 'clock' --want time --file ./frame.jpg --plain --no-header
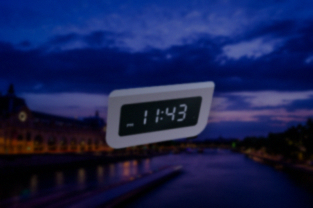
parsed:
11:43
